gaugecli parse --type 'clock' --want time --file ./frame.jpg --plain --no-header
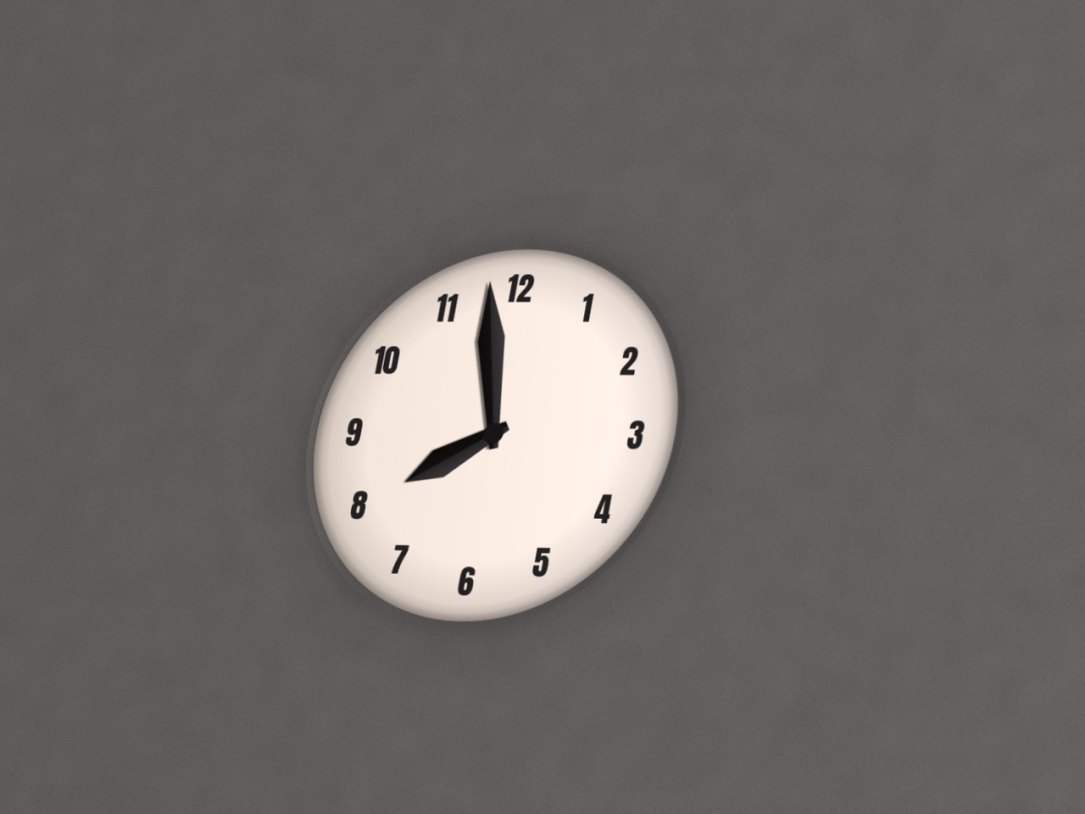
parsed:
7:58
